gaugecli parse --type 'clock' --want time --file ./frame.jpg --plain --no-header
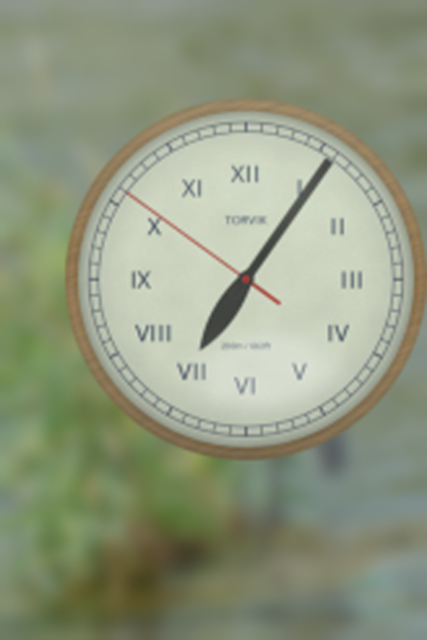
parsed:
7:05:51
